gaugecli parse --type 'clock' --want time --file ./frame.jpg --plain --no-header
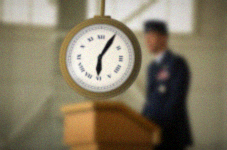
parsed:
6:05
